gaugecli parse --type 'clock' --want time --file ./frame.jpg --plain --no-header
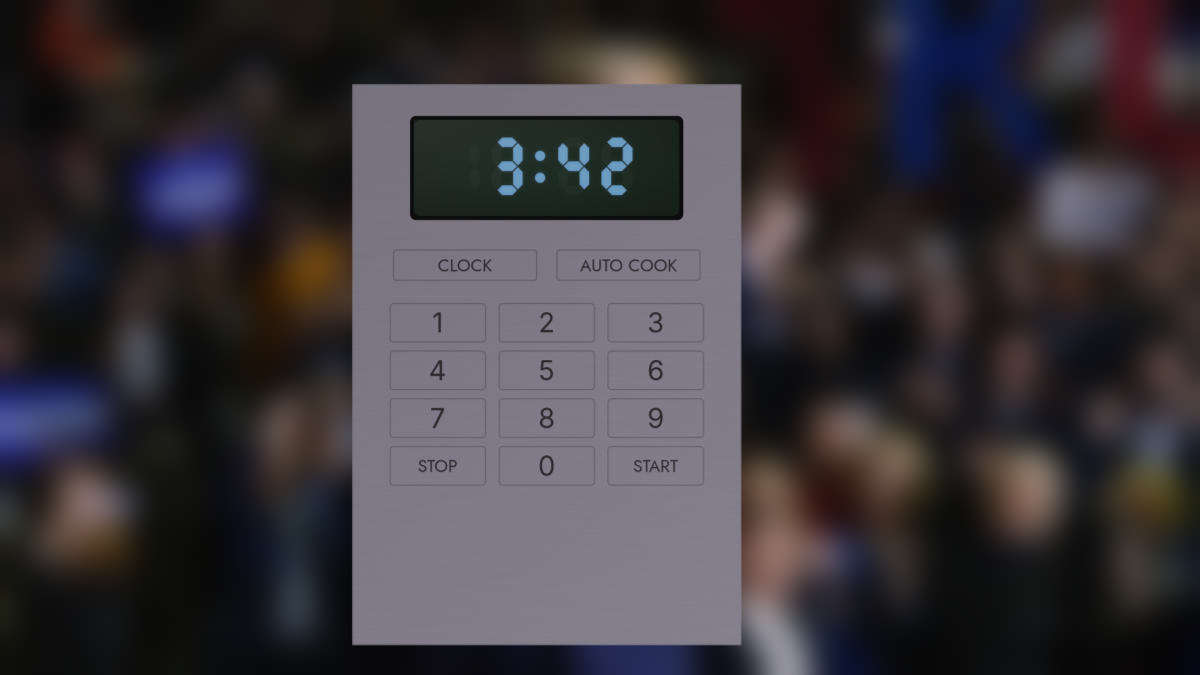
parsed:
3:42
